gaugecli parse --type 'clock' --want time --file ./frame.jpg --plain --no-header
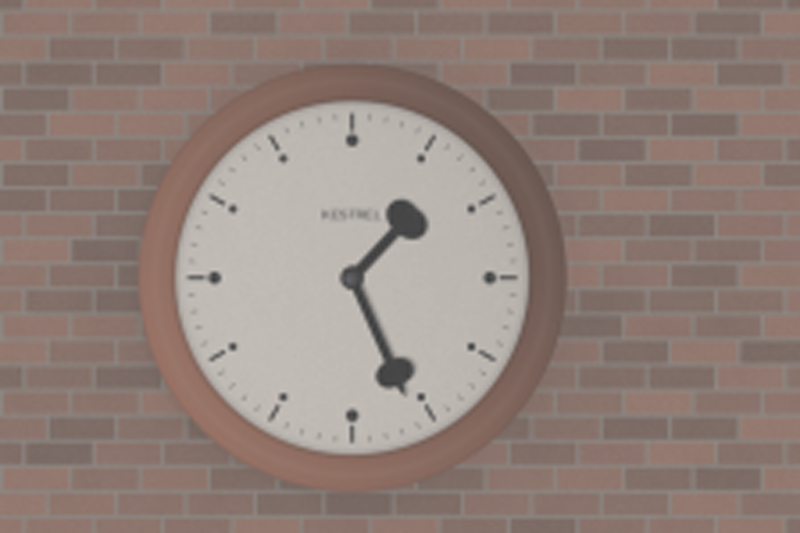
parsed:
1:26
